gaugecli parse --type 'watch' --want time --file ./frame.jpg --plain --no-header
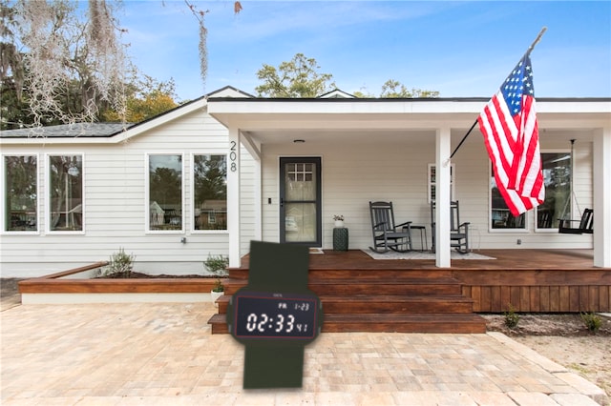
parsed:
2:33
